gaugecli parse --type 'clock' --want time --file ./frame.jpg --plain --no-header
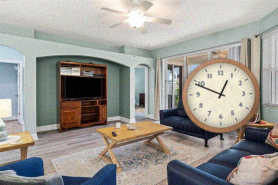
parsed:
12:49
